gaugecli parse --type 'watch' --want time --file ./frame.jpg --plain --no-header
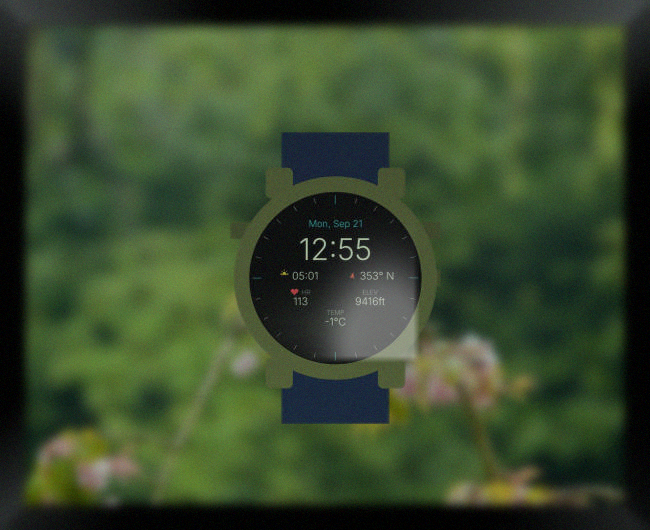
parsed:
12:55
